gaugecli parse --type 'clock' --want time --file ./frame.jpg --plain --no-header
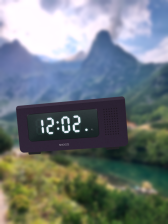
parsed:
12:02
